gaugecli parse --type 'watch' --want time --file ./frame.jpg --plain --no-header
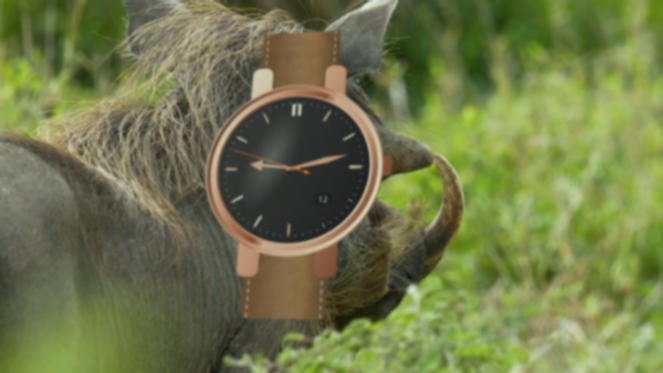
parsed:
9:12:48
